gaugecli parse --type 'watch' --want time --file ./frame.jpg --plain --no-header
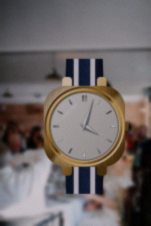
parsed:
4:03
